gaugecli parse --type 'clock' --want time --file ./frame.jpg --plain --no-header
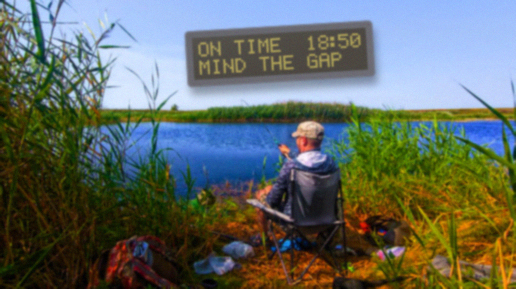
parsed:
18:50
